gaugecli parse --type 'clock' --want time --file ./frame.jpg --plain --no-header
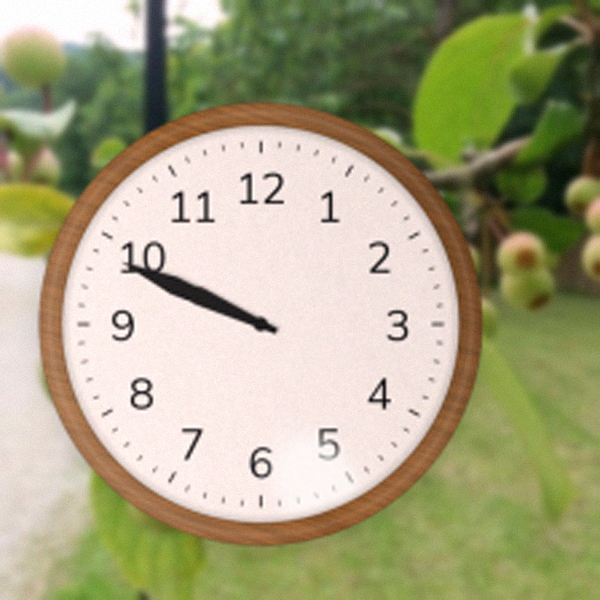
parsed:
9:49
